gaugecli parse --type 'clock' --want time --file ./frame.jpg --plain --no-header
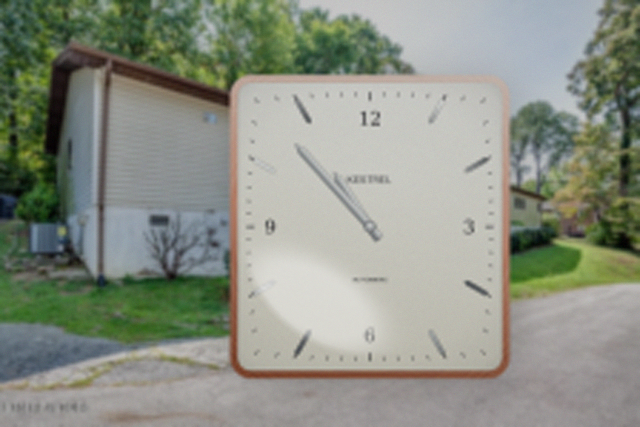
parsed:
10:53
